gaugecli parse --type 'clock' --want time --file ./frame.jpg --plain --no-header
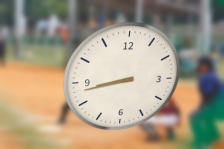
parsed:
8:43
